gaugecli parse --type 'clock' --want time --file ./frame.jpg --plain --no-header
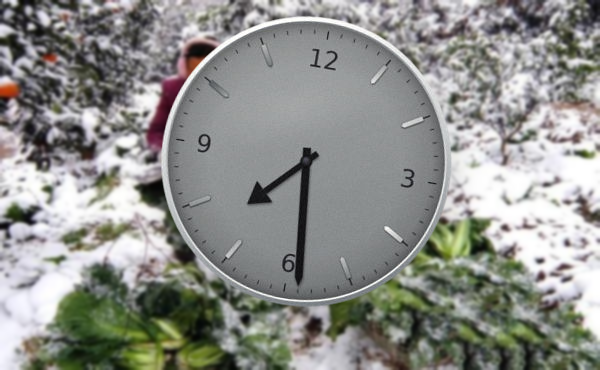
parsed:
7:29
